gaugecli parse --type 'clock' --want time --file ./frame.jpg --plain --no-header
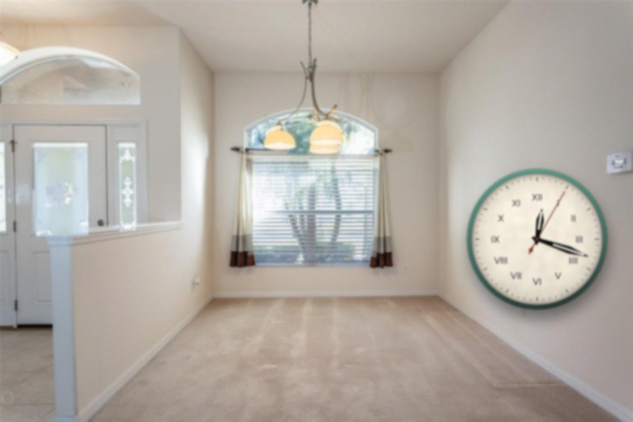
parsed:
12:18:05
